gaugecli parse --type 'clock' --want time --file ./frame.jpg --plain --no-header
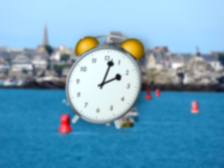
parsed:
2:02
